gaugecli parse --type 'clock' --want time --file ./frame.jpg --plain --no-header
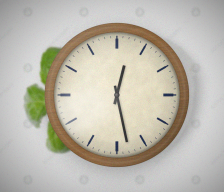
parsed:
12:28
